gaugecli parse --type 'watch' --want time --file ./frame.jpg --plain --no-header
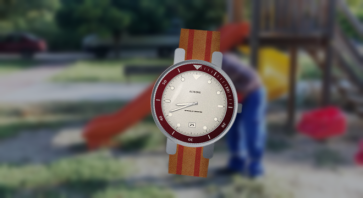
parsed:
8:41
